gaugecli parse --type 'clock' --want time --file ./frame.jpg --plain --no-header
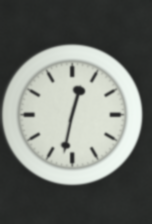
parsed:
12:32
